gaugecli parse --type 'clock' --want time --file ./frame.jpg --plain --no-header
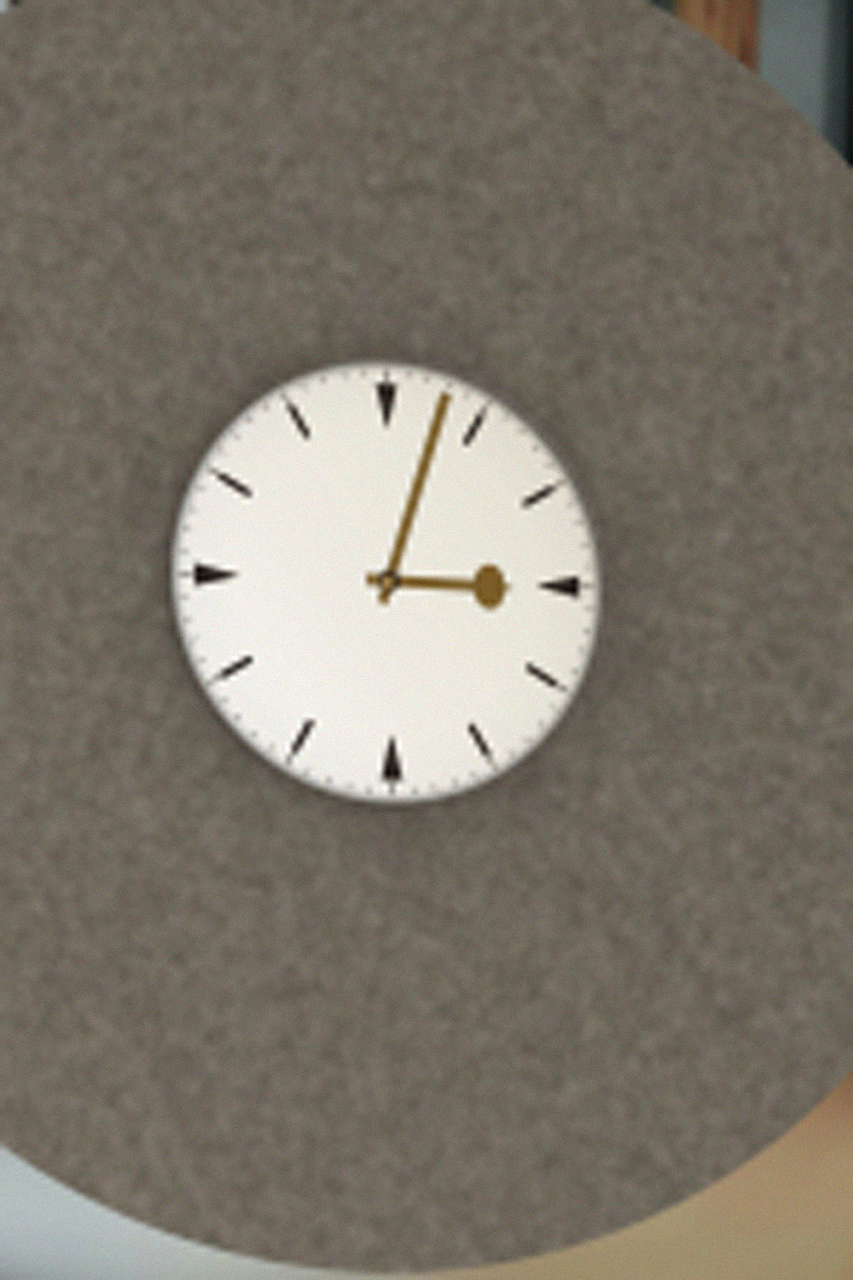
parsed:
3:03
